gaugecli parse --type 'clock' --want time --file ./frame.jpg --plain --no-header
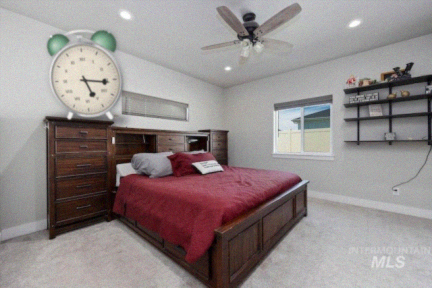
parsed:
5:16
